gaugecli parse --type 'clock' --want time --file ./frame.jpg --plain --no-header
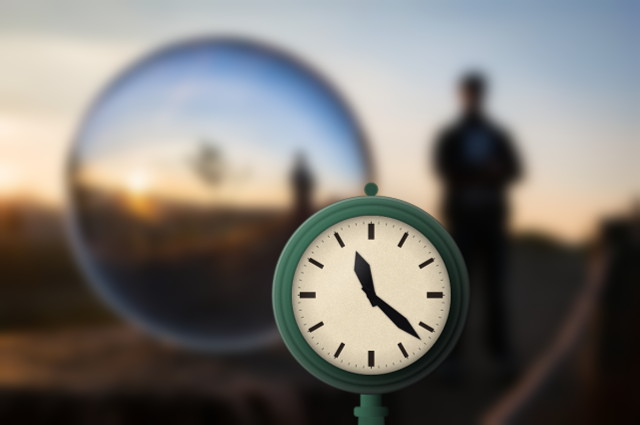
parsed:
11:22
